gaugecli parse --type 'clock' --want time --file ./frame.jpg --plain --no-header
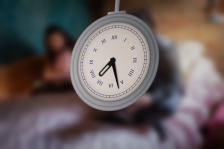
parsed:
7:27
